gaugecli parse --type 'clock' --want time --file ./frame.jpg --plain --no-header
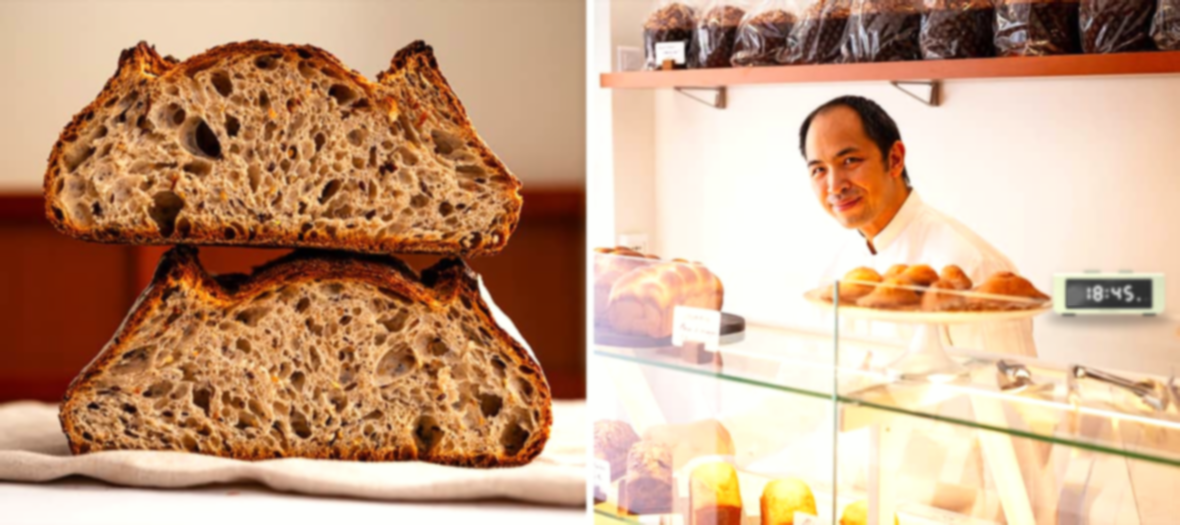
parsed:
18:45
